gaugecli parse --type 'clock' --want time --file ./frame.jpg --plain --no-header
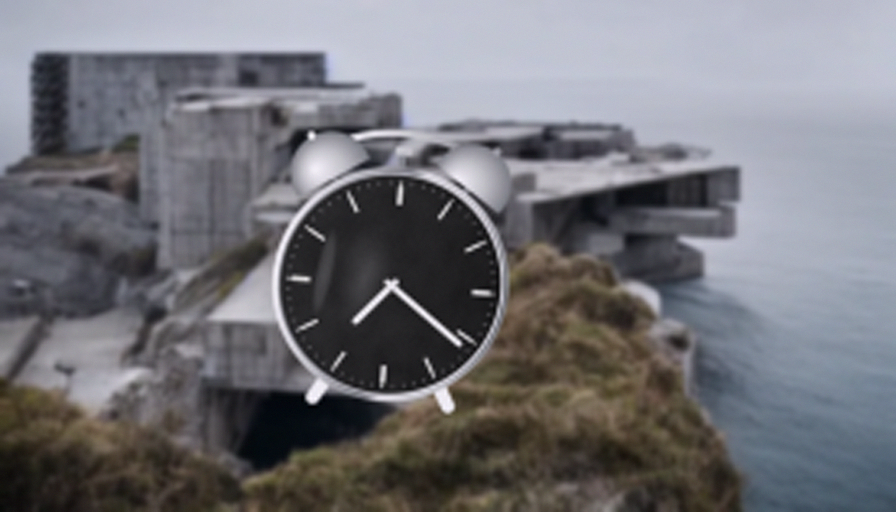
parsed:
7:21
